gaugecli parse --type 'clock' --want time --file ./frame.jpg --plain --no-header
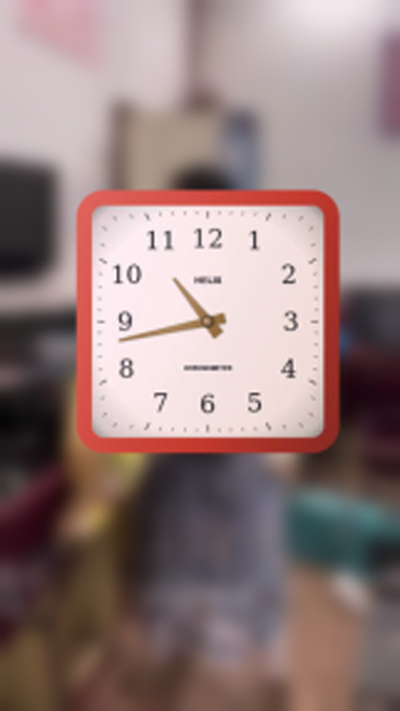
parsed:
10:43
